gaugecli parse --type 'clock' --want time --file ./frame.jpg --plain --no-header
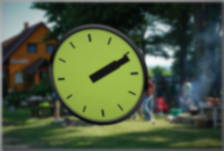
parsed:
2:11
